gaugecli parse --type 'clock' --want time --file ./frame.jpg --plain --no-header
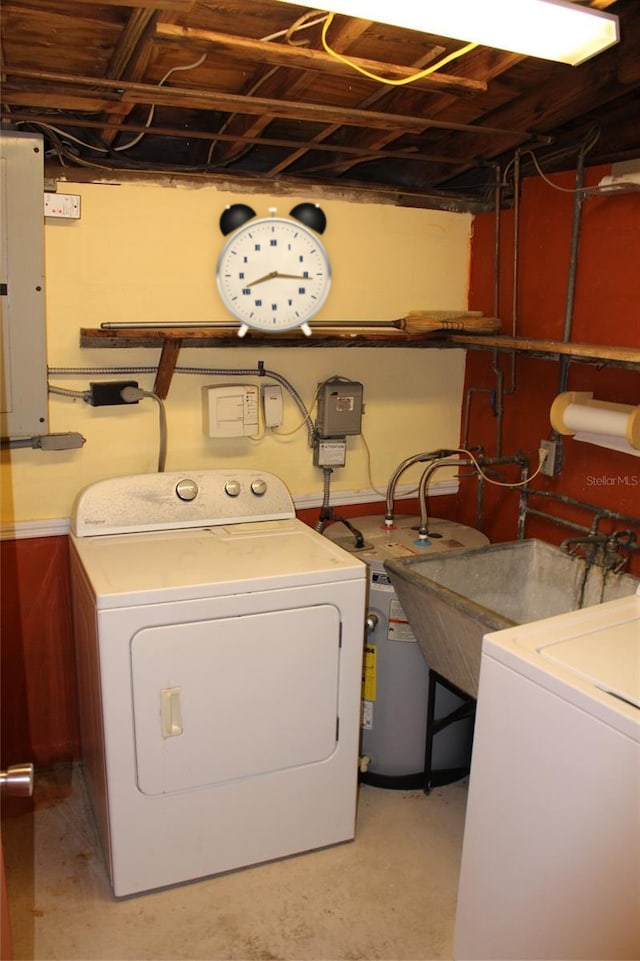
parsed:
8:16
